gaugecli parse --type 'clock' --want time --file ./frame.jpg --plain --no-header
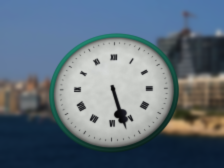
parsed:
5:27
